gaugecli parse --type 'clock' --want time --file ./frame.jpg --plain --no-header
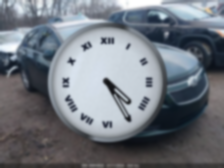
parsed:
4:25
